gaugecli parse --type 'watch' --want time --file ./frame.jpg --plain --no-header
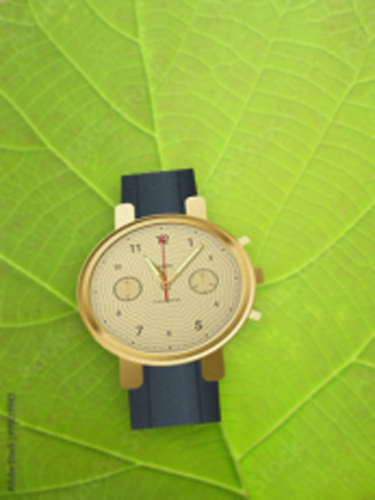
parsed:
11:07
